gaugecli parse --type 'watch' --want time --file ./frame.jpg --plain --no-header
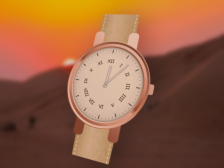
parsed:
12:07
